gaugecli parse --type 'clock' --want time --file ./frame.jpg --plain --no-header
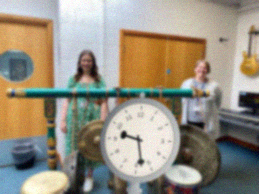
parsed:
9:28
